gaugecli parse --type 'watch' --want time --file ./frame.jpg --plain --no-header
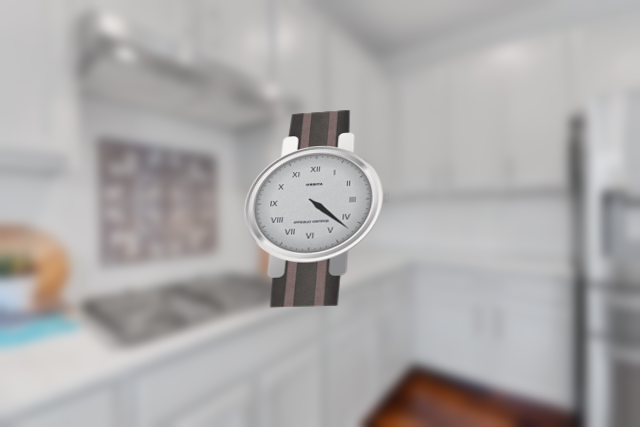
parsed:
4:22
